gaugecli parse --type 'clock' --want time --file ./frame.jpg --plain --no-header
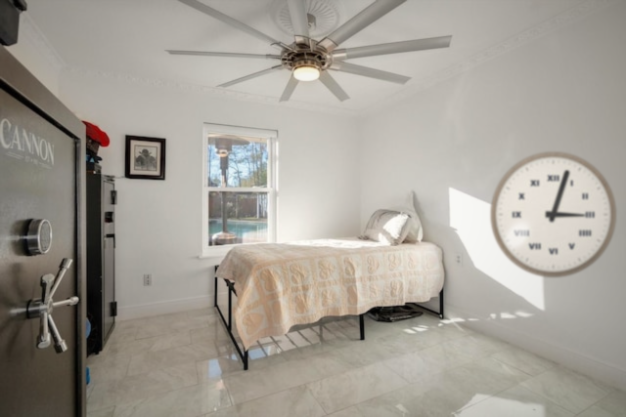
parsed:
3:03
